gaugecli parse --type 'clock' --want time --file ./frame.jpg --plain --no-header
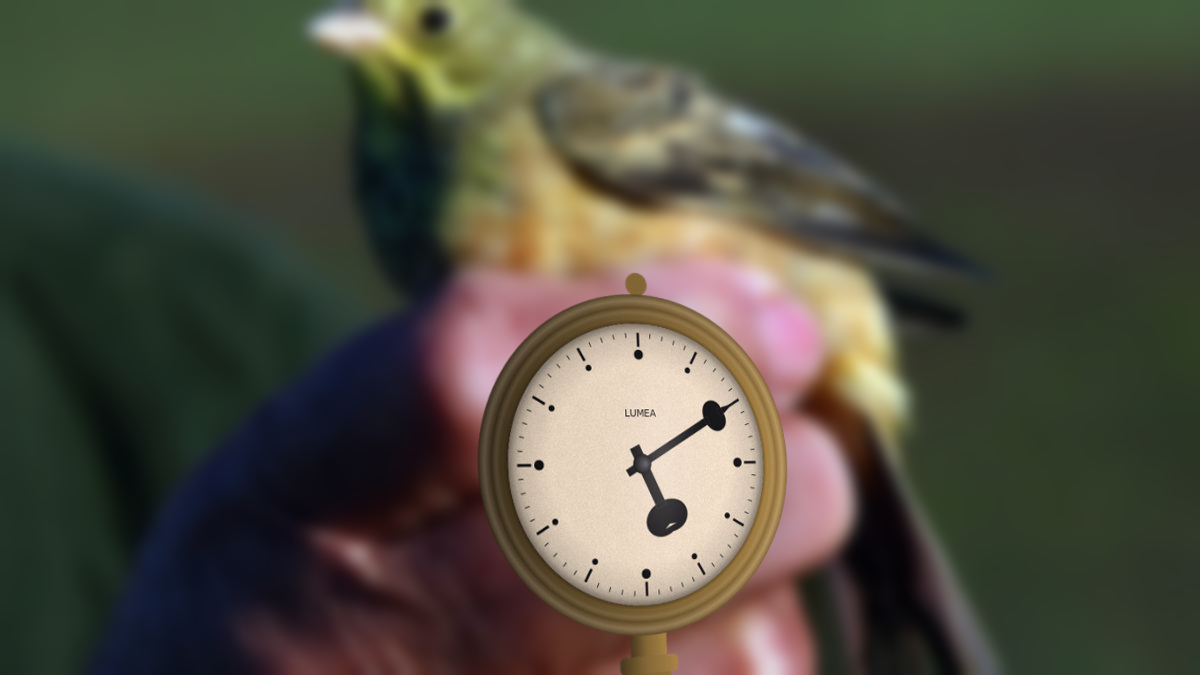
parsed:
5:10
